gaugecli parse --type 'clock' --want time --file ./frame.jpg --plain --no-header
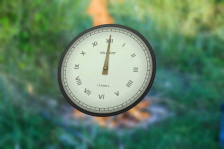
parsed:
12:00
